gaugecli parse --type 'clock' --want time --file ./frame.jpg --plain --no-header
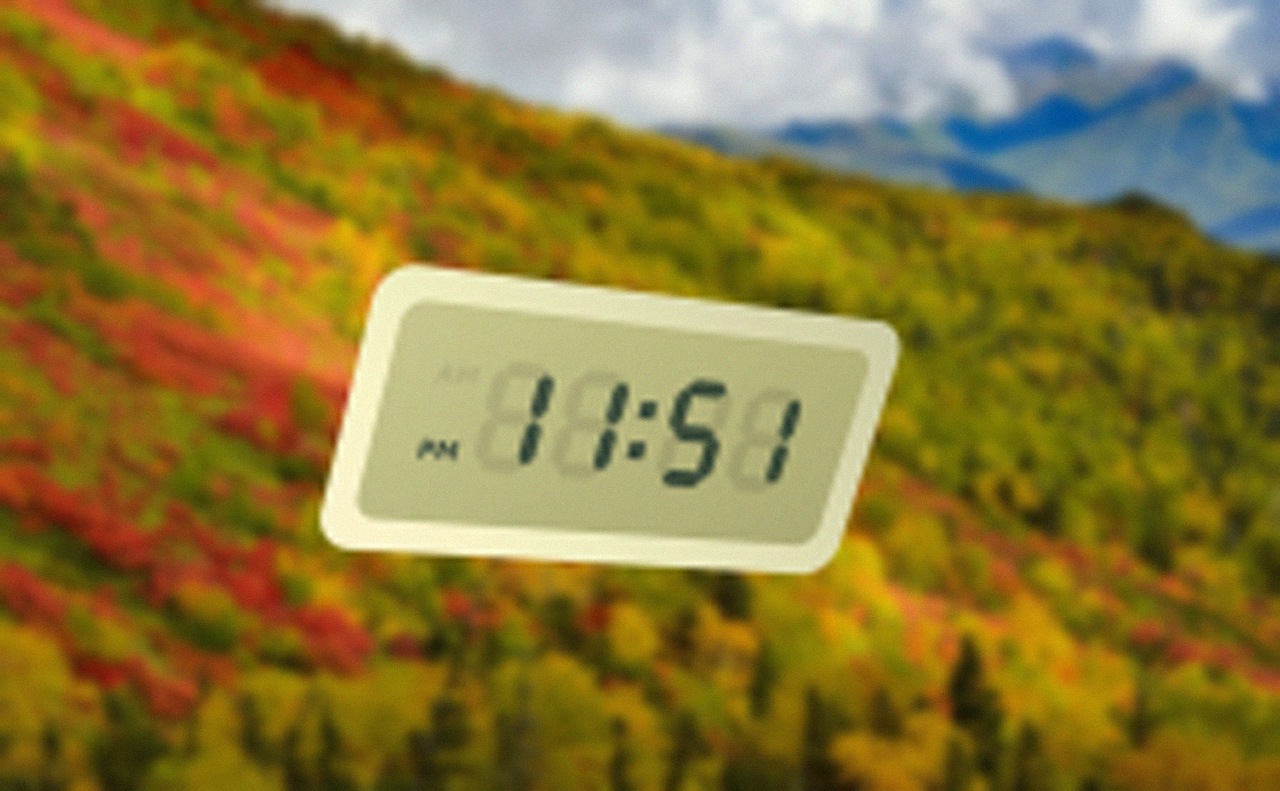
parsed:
11:51
